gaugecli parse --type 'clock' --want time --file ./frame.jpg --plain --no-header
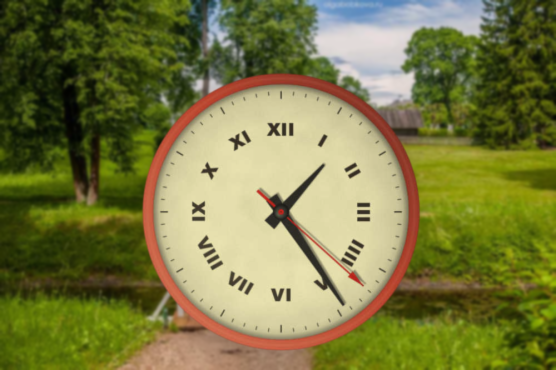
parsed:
1:24:22
